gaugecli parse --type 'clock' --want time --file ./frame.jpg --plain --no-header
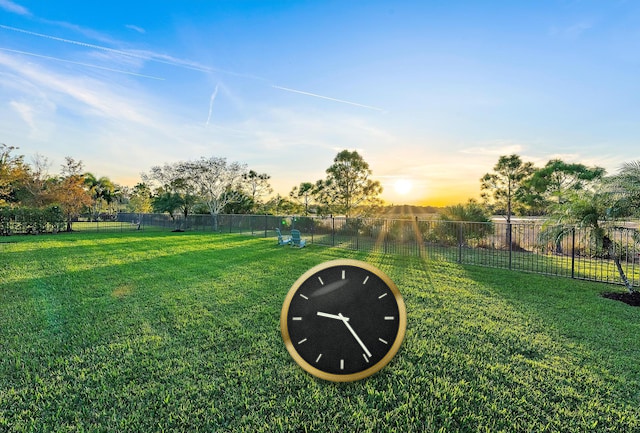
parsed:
9:24
